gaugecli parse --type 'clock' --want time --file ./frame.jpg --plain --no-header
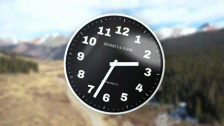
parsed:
2:33
